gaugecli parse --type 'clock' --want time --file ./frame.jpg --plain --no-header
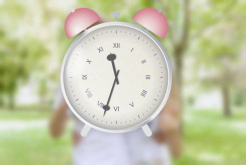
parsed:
11:33
